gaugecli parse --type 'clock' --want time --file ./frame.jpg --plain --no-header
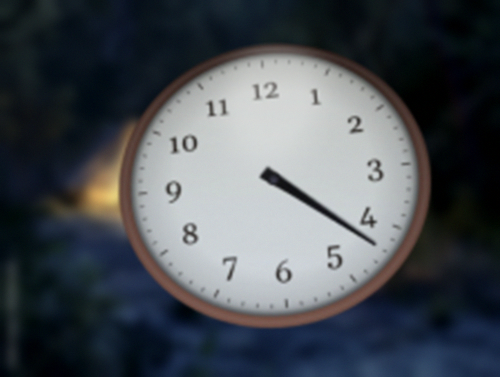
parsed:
4:22
